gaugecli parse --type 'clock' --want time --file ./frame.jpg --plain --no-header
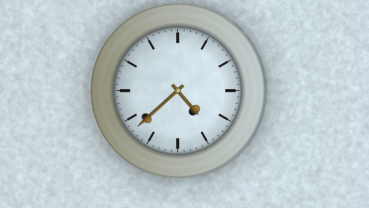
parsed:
4:38
